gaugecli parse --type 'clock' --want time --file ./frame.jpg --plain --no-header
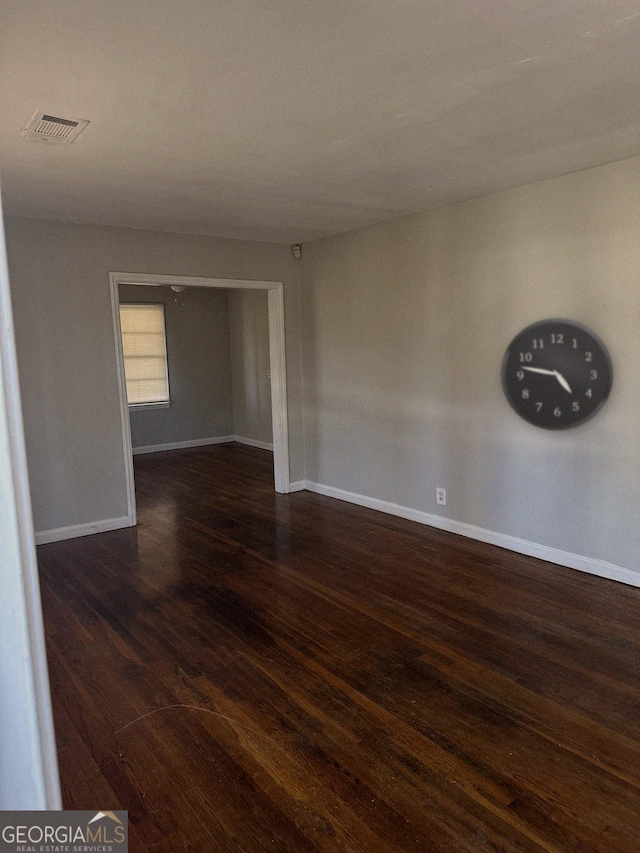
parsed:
4:47
